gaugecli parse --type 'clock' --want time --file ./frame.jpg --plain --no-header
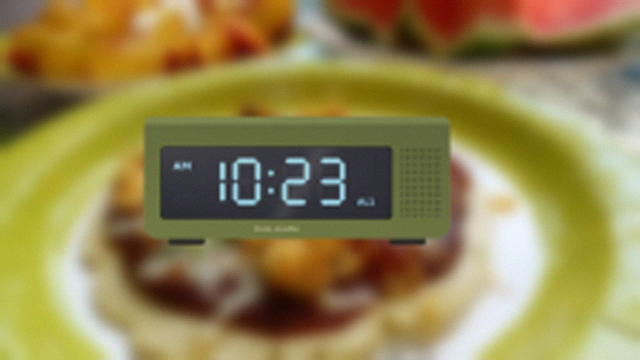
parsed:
10:23
